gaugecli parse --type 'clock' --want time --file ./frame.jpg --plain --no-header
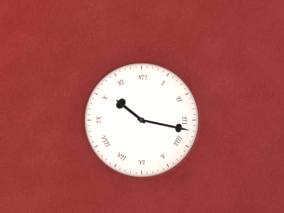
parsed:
10:17
